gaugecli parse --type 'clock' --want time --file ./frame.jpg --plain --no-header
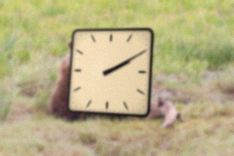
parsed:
2:10
